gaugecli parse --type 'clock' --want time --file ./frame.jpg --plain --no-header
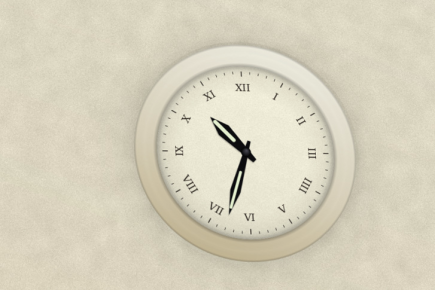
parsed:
10:33
